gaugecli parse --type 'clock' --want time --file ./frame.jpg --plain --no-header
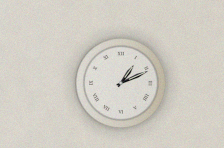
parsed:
1:11
